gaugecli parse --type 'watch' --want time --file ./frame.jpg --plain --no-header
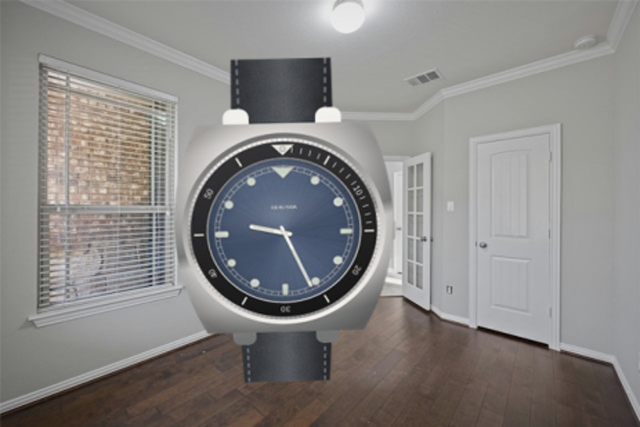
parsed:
9:26
